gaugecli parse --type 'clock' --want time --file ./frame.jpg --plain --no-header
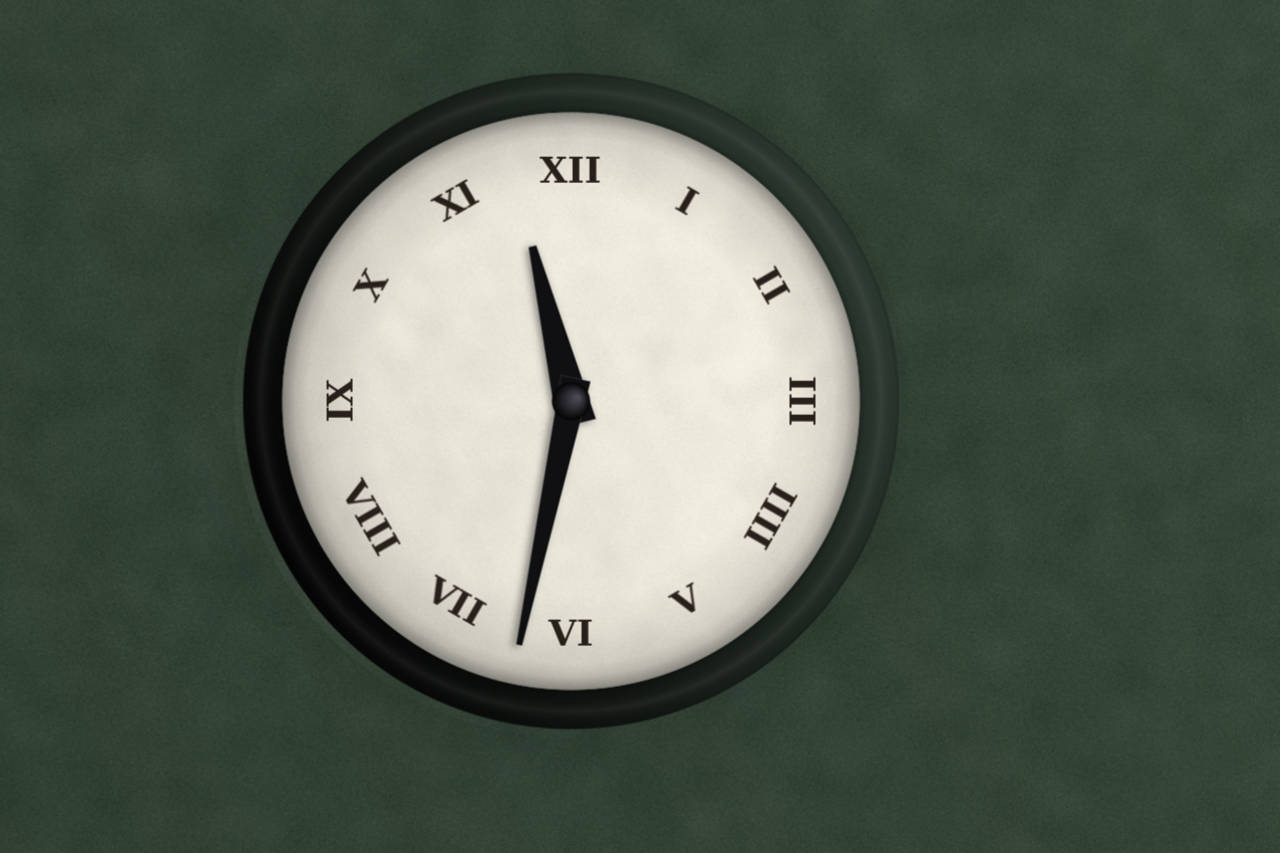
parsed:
11:32
